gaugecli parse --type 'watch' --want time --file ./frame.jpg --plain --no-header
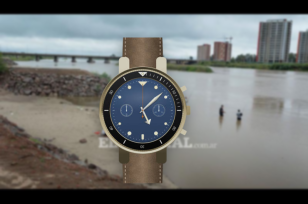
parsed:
5:08
